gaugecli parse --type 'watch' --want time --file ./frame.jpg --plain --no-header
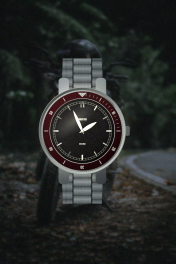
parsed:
1:56
